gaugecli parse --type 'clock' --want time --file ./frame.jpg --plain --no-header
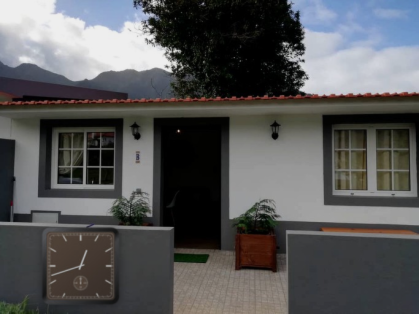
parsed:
12:42
